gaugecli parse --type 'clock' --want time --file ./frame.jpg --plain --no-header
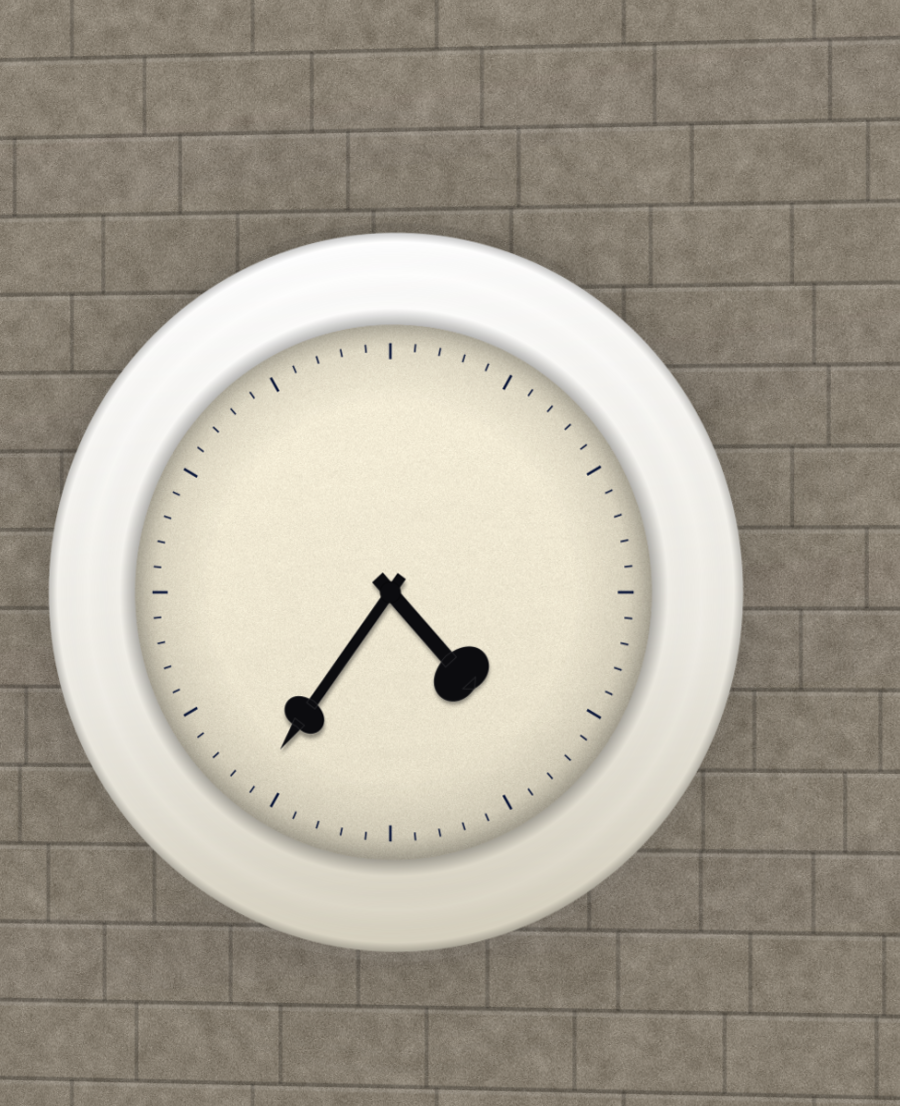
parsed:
4:36
